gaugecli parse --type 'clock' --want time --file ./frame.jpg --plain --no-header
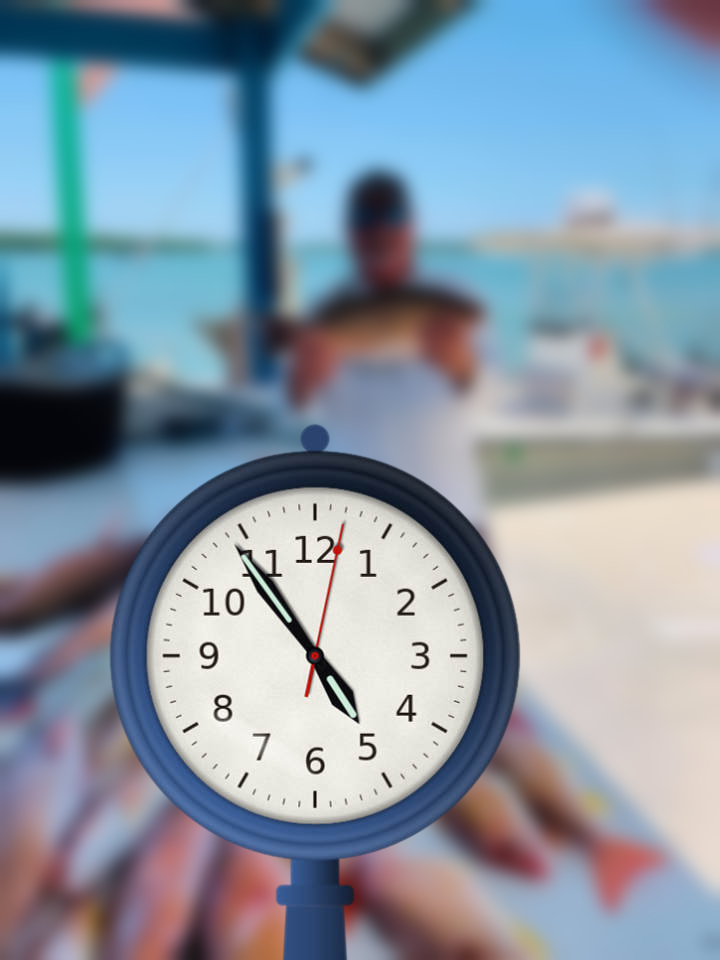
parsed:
4:54:02
